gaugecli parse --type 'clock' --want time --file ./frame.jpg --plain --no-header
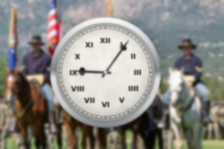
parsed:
9:06
